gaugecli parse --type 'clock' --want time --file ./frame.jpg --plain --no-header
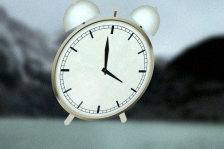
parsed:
3:59
